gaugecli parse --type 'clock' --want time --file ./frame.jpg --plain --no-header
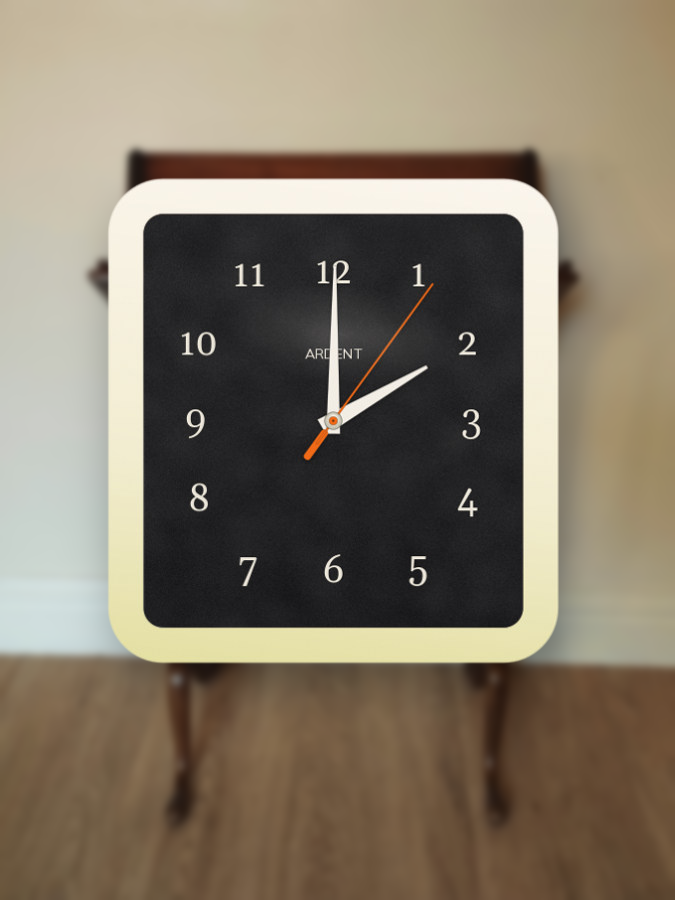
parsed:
2:00:06
